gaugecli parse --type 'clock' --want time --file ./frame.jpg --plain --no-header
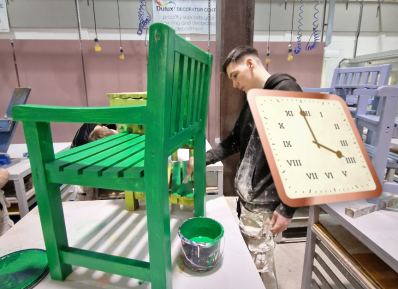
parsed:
3:59
